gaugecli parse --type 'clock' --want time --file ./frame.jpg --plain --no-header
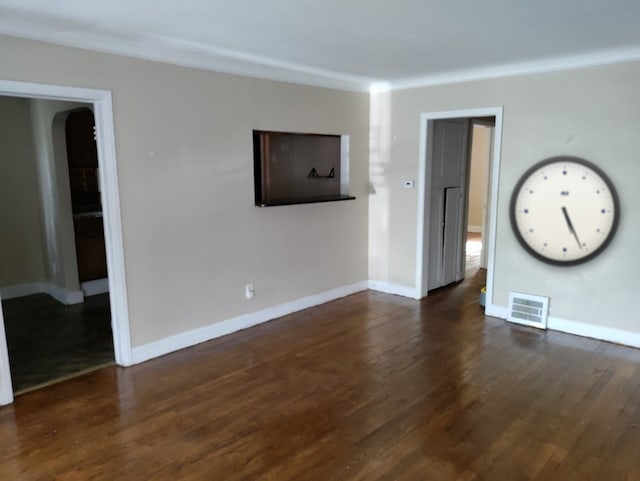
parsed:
5:26
